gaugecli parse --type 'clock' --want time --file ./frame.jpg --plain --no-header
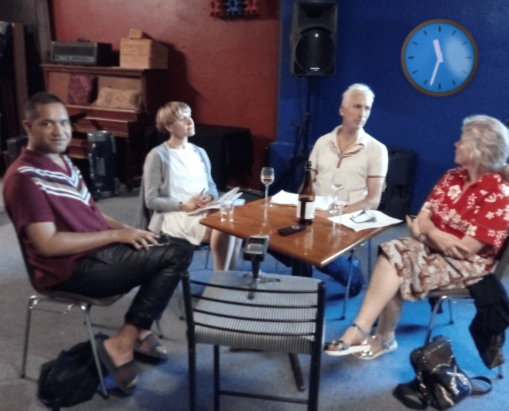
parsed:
11:33
